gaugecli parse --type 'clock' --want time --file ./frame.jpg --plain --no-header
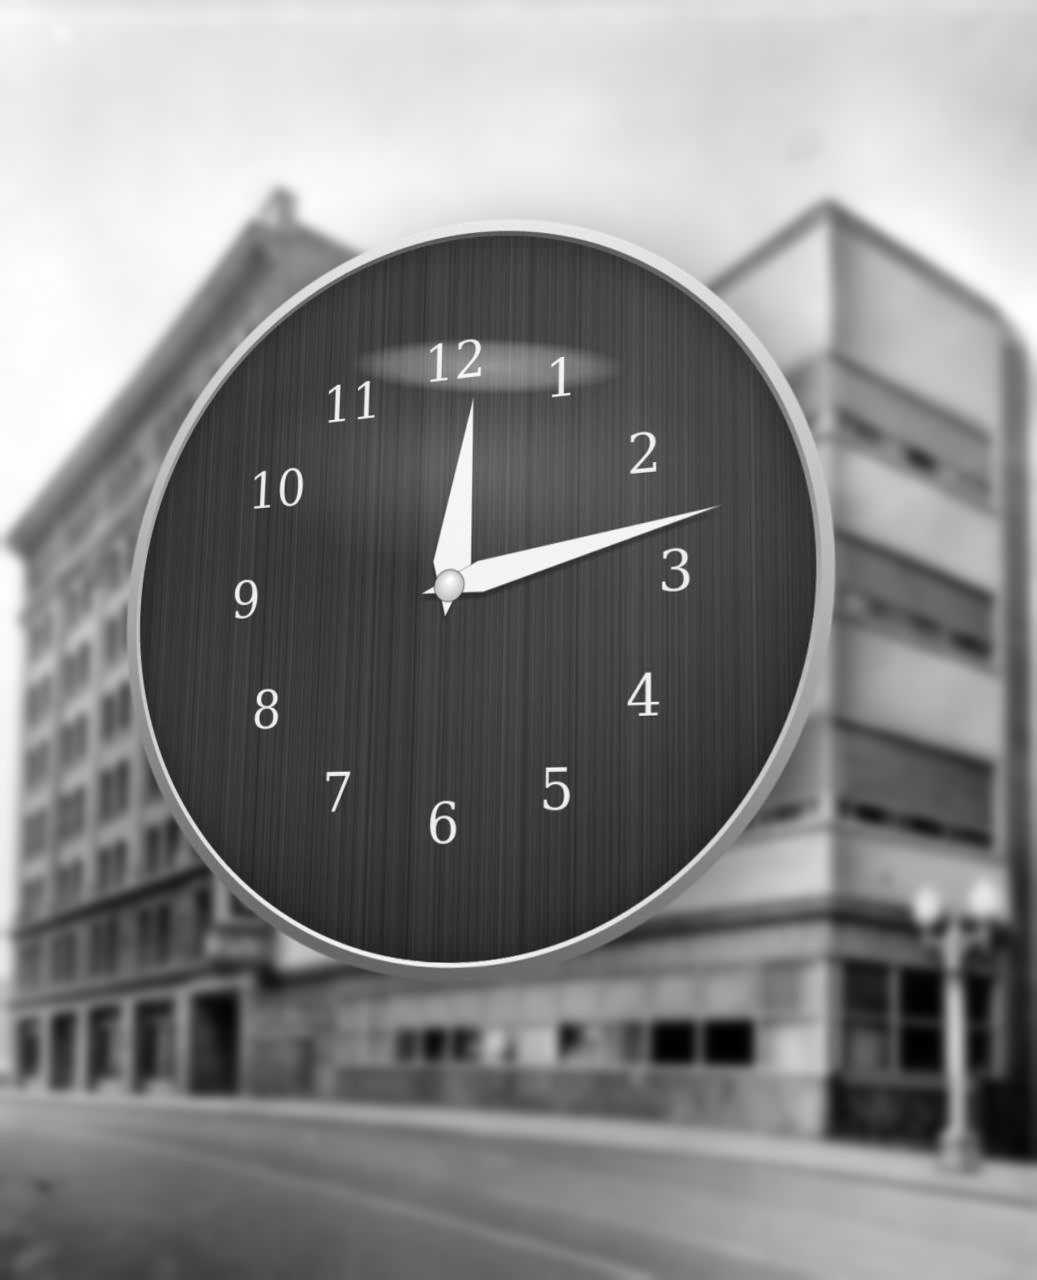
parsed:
12:13
